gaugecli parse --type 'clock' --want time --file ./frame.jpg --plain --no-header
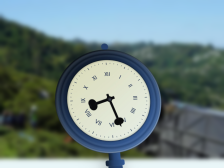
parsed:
8:27
